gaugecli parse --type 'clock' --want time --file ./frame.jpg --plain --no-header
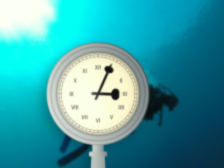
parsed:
3:04
